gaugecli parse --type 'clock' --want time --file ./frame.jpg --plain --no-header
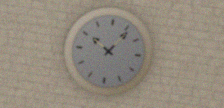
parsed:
10:06
